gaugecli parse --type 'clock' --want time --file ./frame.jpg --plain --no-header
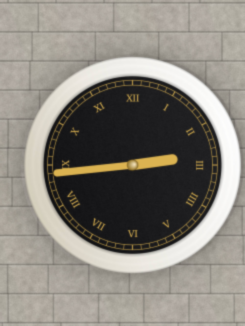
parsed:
2:44
